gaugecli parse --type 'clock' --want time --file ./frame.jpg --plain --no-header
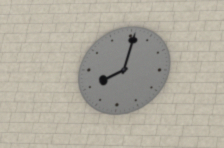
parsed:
8:01
